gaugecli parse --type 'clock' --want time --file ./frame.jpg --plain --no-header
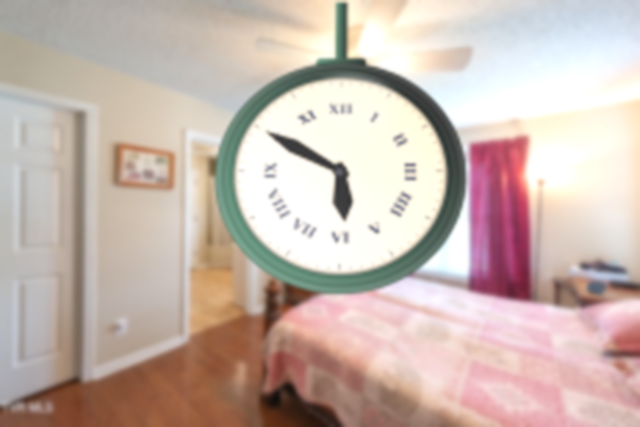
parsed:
5:50
